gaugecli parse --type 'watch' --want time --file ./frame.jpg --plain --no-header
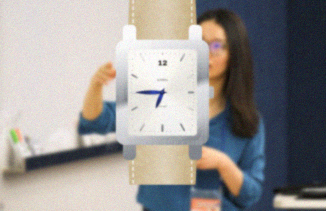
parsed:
6:45
